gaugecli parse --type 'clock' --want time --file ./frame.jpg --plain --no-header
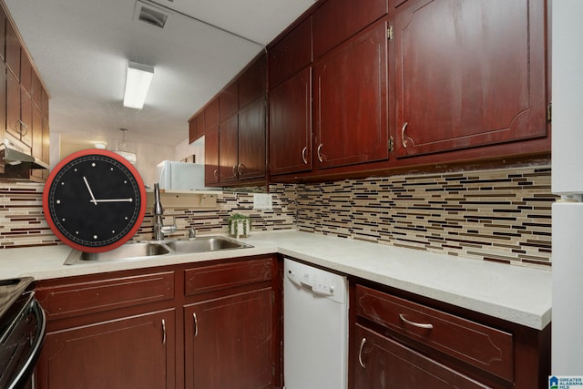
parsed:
11:15
